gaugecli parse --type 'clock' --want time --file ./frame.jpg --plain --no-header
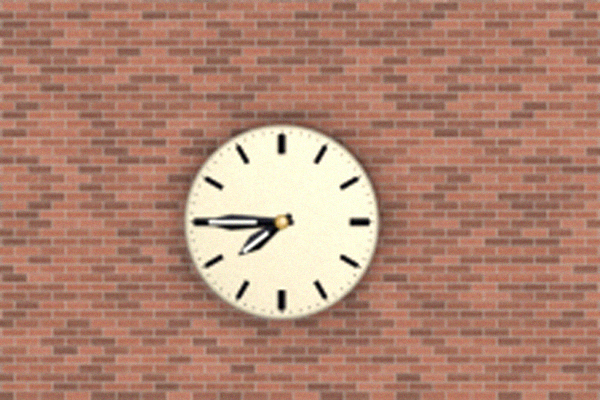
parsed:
7:45
